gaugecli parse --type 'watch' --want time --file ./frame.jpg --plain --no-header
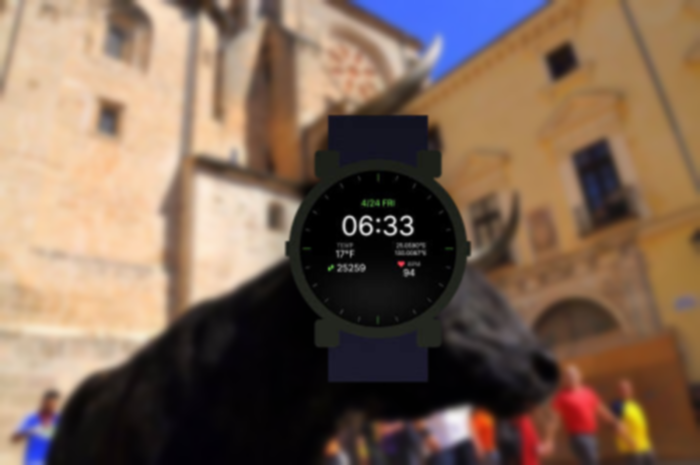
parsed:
6:33
